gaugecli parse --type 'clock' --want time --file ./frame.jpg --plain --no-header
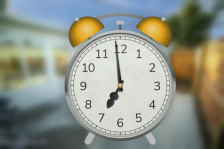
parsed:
6:59
